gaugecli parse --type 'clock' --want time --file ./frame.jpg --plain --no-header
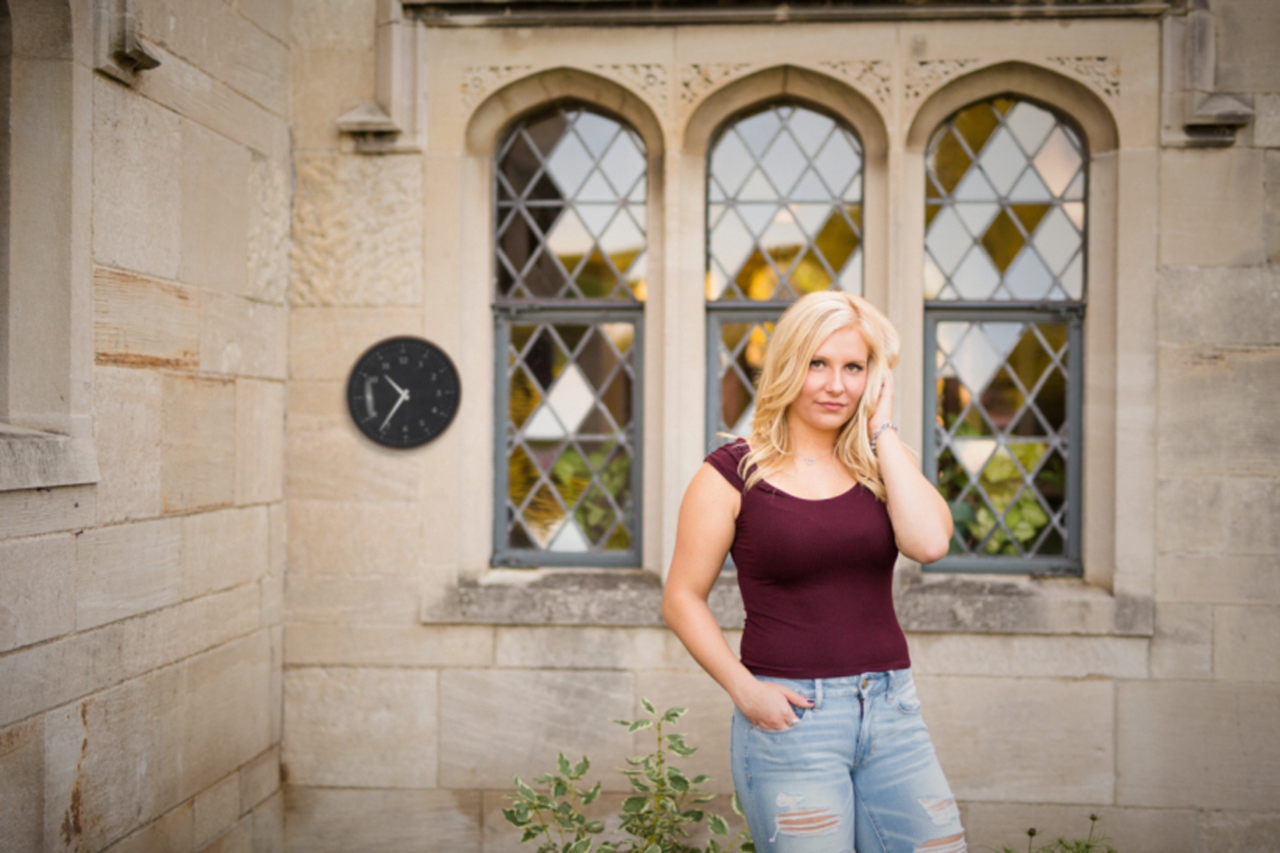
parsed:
10:36
